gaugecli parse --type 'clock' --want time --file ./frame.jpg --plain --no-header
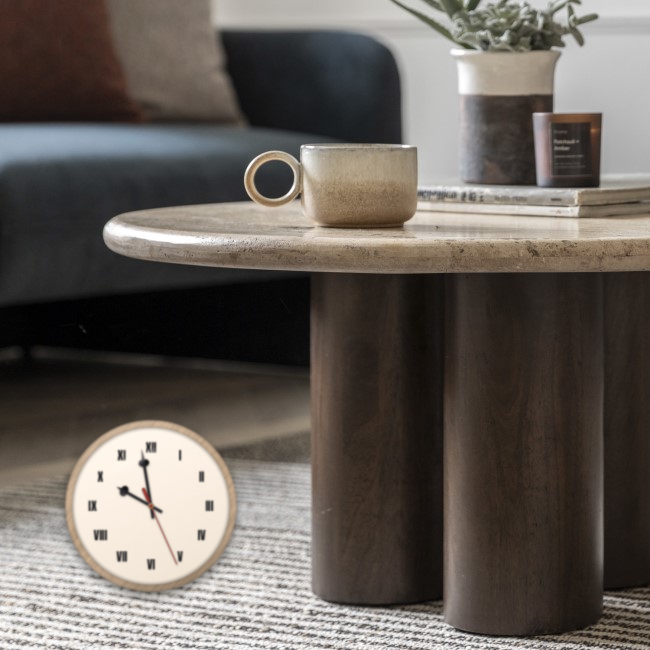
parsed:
9:58:26
